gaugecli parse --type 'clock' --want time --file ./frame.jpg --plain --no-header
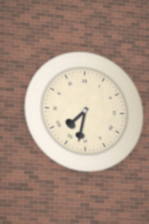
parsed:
7:32
